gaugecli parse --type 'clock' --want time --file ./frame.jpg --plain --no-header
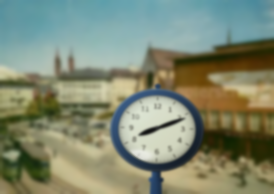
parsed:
8:11
